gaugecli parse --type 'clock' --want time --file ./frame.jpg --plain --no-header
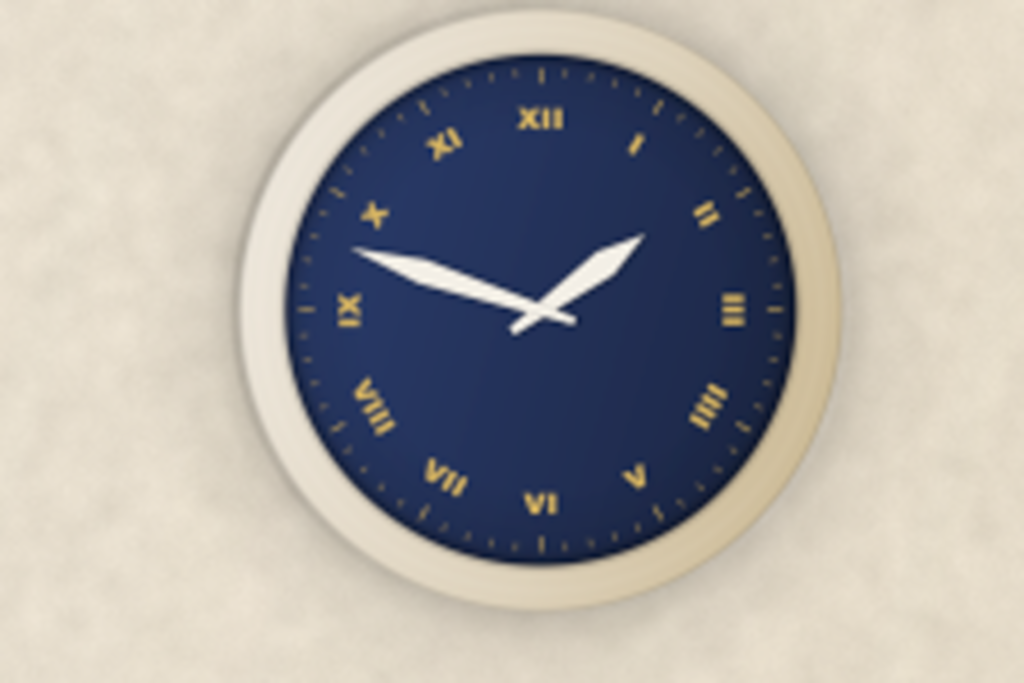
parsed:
1:48
